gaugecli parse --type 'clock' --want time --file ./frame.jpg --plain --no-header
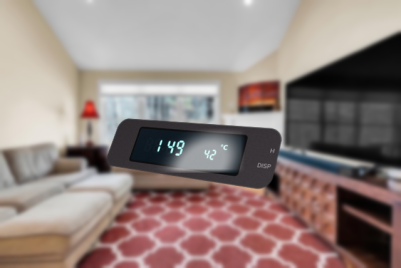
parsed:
1:49
